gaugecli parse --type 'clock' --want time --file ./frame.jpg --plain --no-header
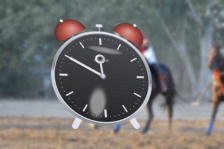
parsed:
11:50
